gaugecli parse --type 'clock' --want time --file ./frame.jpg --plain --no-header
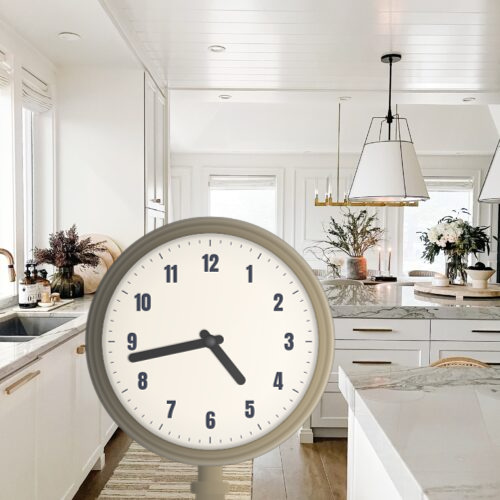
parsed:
4:43
